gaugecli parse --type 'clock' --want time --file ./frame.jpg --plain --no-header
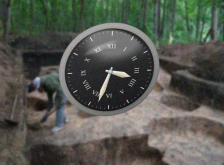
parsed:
3:33
